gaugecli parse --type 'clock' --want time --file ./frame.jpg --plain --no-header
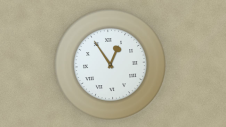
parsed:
12:55
